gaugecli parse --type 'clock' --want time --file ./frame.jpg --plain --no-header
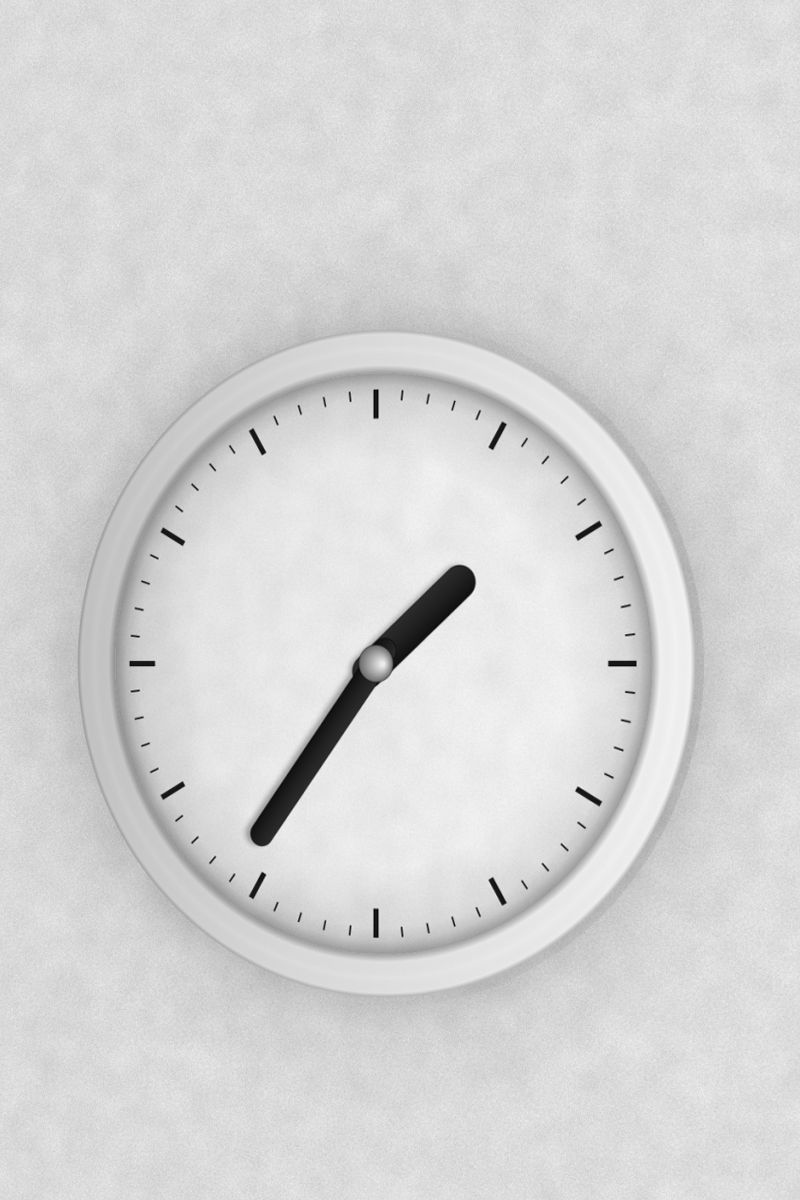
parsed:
1:36
